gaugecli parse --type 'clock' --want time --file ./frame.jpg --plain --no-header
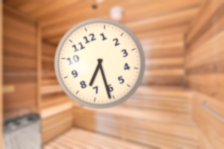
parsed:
7:31
